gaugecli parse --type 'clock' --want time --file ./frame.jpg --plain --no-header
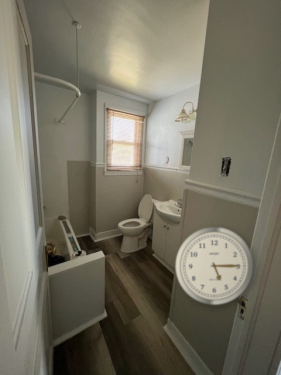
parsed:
5:15
